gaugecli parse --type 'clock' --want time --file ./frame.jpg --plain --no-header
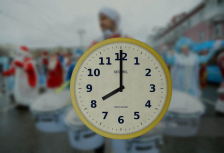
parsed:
8:00
